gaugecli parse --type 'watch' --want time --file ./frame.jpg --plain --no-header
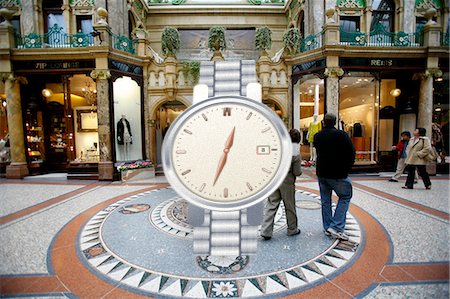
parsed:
12:33
